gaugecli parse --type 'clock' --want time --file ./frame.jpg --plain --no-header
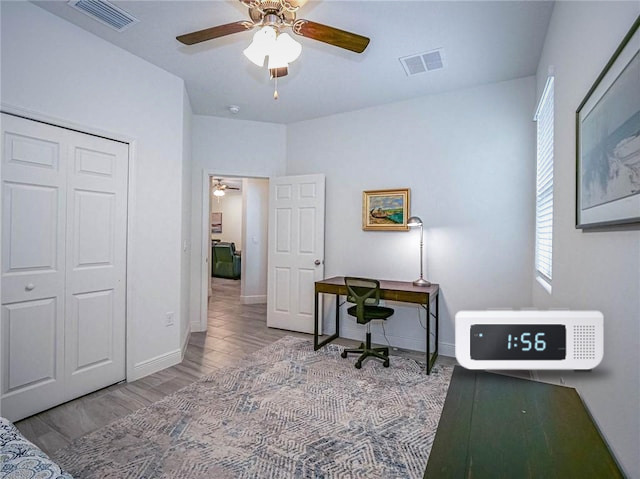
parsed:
1:56
